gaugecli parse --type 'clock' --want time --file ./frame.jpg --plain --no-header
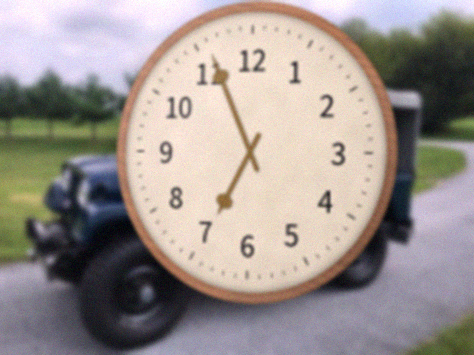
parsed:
6:56
